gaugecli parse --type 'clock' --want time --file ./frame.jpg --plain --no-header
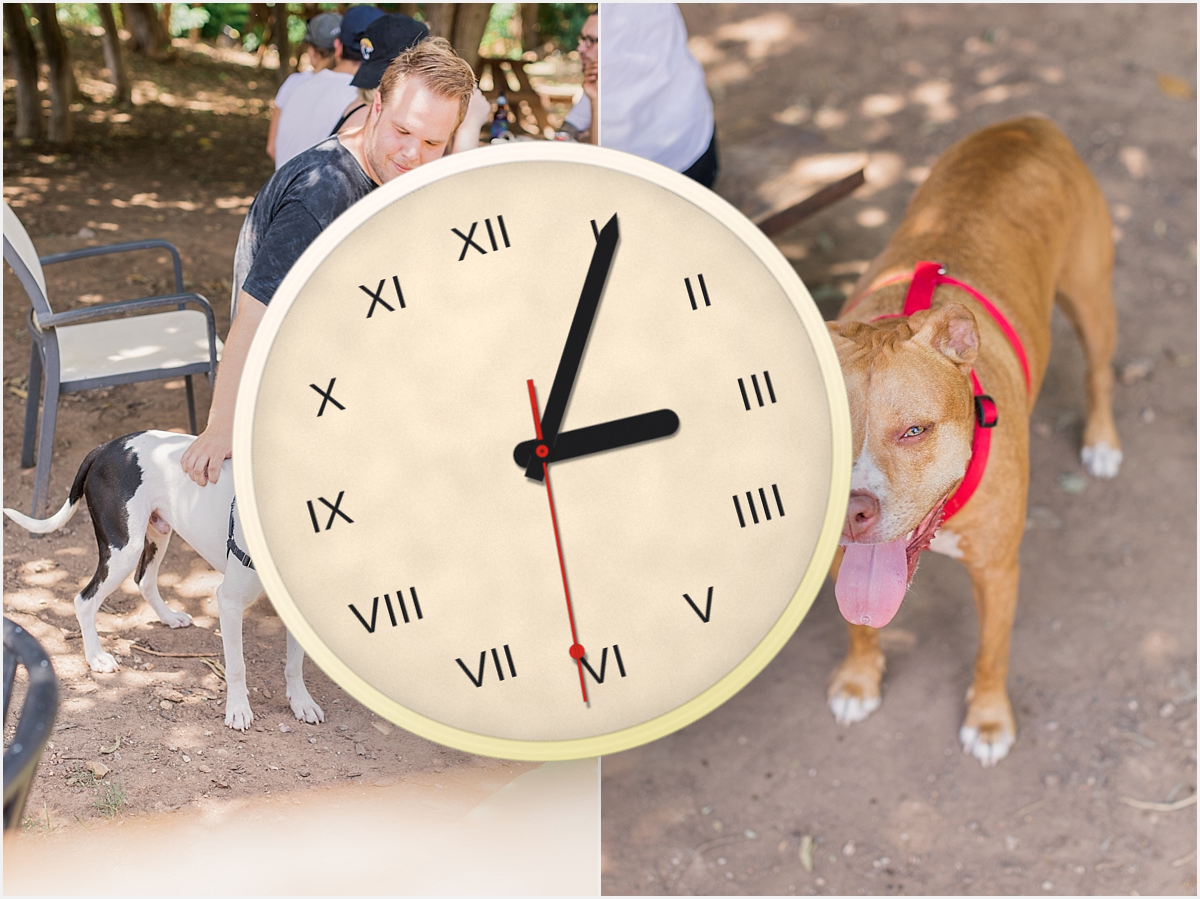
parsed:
3:05:31
